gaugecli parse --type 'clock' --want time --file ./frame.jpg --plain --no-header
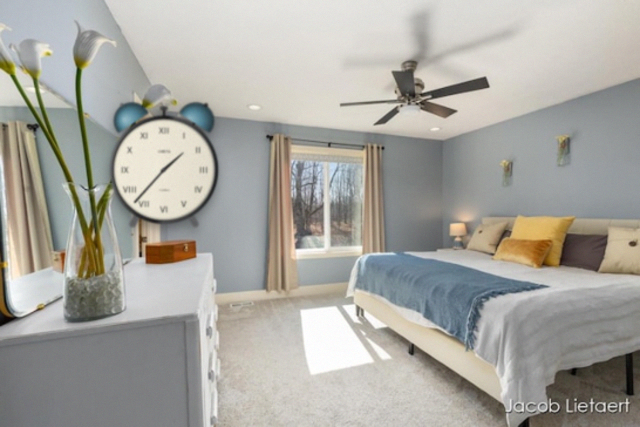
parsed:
1:37
